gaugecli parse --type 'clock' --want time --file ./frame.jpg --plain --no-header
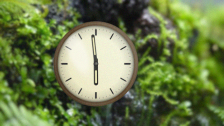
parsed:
5:59
